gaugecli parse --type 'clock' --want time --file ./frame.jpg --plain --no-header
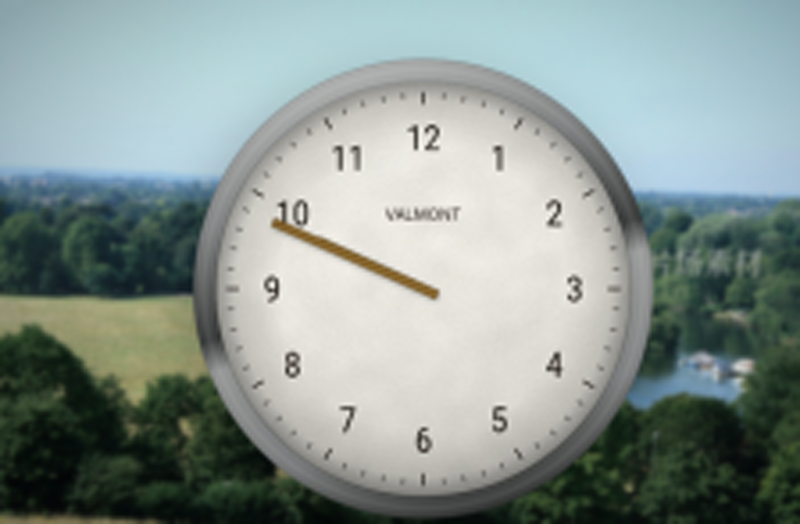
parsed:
9:49
